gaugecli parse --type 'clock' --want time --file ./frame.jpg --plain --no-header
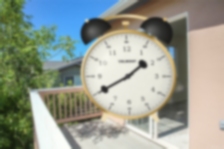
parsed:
1:40
